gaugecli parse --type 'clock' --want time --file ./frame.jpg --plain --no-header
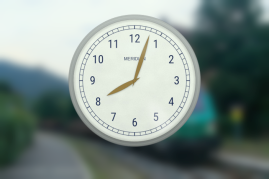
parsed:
8:03
